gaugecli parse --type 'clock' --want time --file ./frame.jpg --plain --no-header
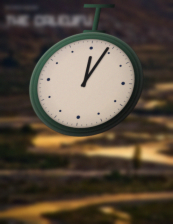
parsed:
12:04
